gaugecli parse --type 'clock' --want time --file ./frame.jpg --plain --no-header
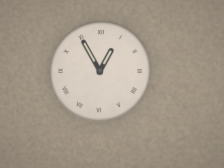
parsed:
12:55
